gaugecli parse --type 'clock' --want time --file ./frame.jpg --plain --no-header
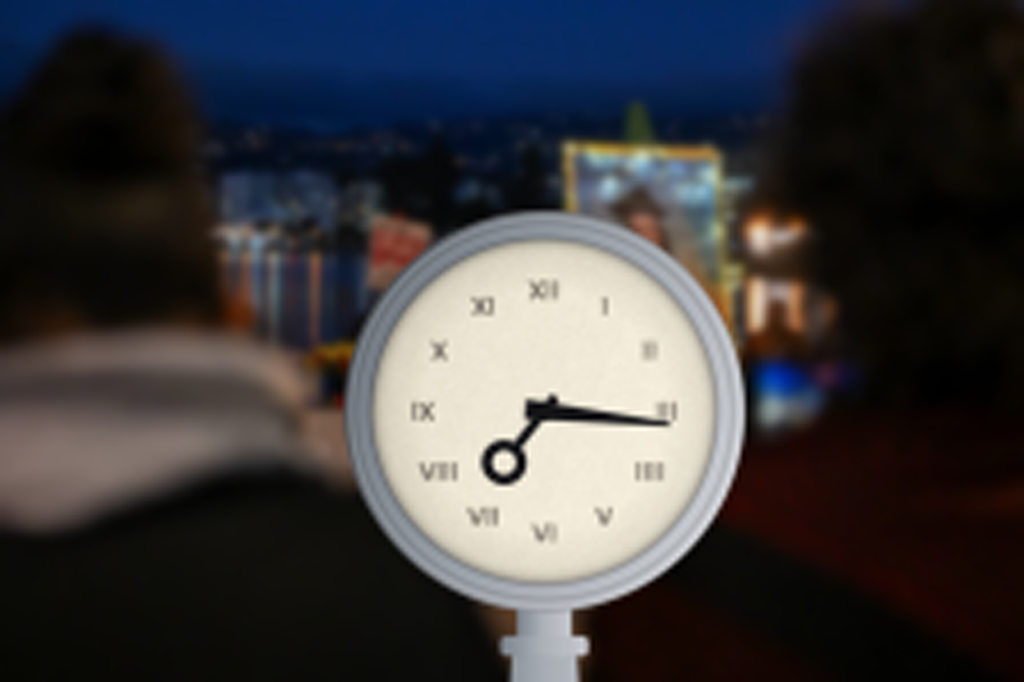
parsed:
7:16
